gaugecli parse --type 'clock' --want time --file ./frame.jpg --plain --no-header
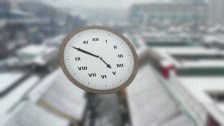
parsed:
4:50
